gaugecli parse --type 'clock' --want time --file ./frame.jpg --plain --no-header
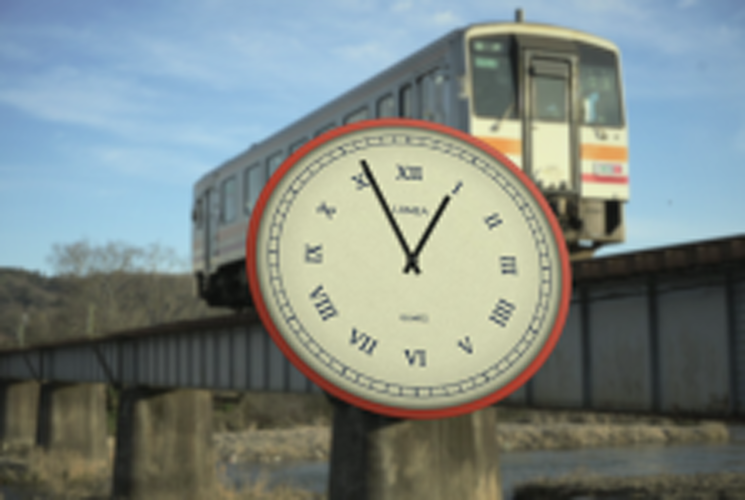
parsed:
12:56
